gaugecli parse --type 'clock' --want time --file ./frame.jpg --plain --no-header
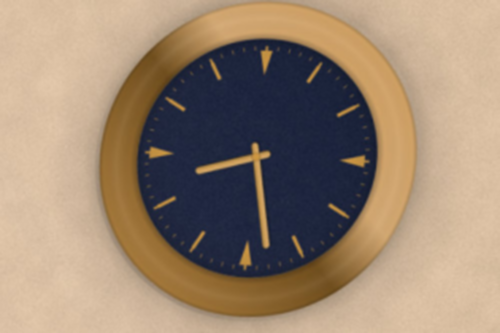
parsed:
8:28
